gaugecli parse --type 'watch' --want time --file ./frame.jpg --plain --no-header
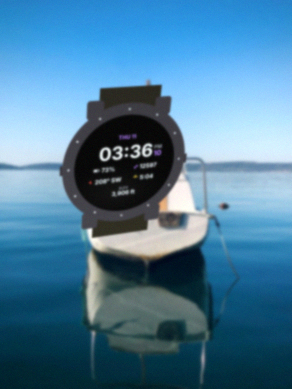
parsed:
3:36
